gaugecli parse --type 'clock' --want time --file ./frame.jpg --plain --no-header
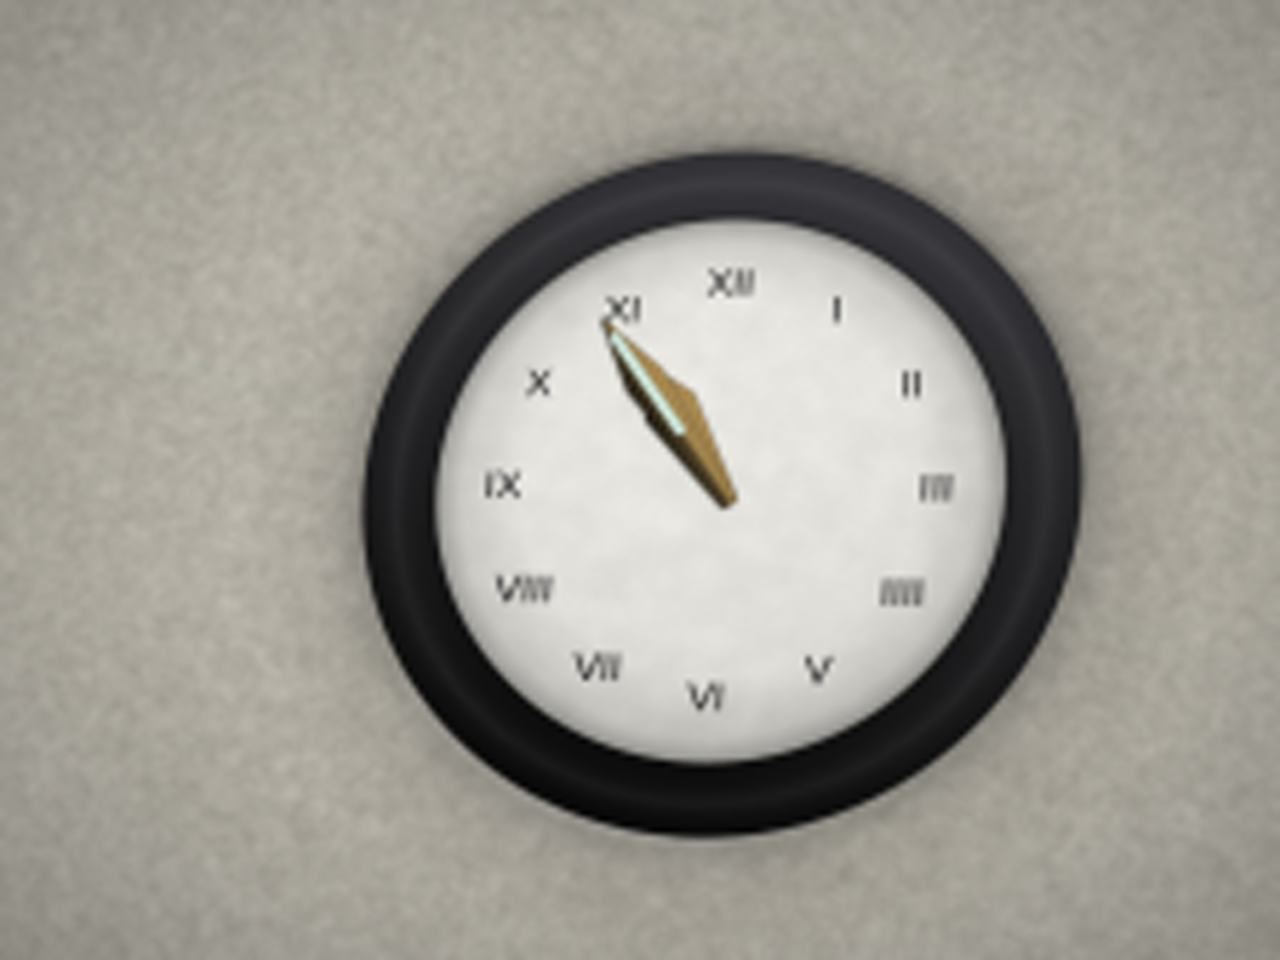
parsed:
10:54
